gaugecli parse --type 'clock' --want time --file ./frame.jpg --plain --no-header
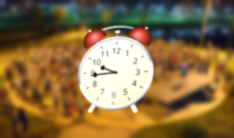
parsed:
9:44
